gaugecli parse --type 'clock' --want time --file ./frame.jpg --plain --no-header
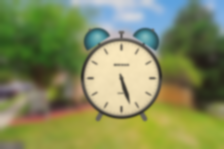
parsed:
5:27
